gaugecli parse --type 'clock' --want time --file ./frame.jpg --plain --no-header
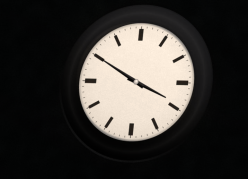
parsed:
3:50
